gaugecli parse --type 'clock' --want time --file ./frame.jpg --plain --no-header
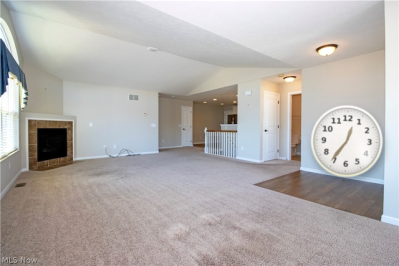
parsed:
12:36
